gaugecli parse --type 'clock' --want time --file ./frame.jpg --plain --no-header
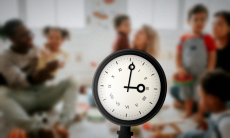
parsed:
3:01
